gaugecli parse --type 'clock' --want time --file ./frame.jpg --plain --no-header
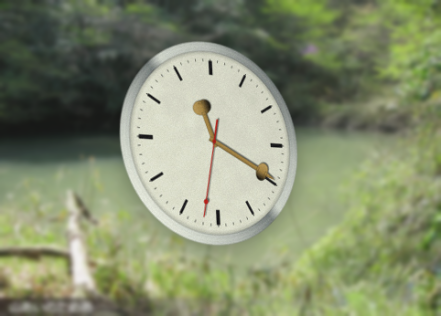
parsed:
11:19:32
